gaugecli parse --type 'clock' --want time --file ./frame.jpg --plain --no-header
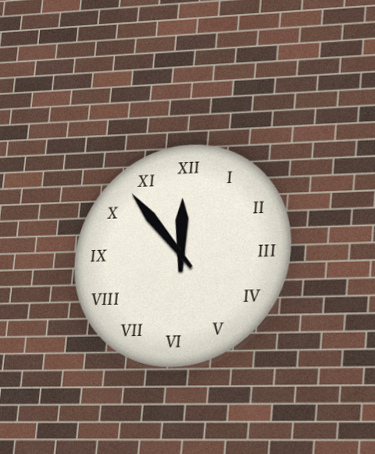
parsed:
11:53
